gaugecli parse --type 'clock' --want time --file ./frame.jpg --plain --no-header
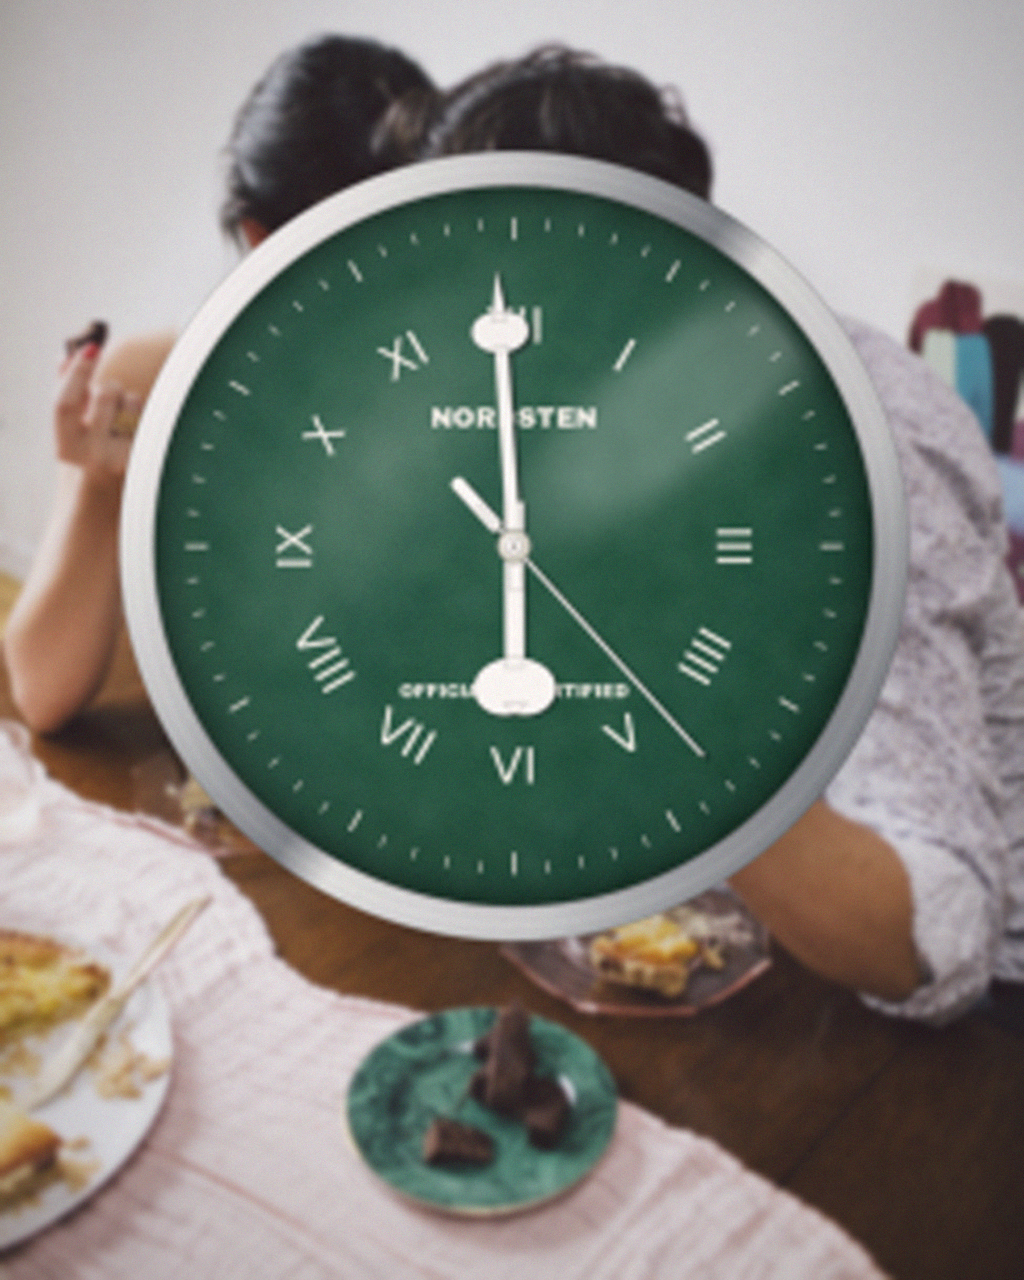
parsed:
5:59:23
